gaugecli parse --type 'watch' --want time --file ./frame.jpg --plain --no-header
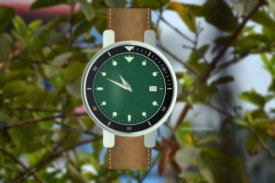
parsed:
10:49
